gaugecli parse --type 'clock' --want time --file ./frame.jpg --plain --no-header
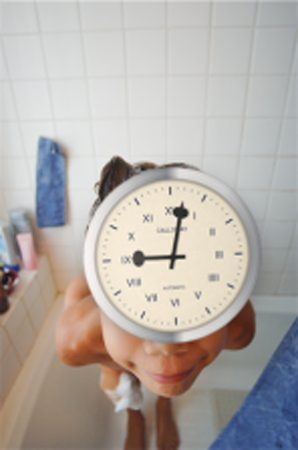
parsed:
9:02
